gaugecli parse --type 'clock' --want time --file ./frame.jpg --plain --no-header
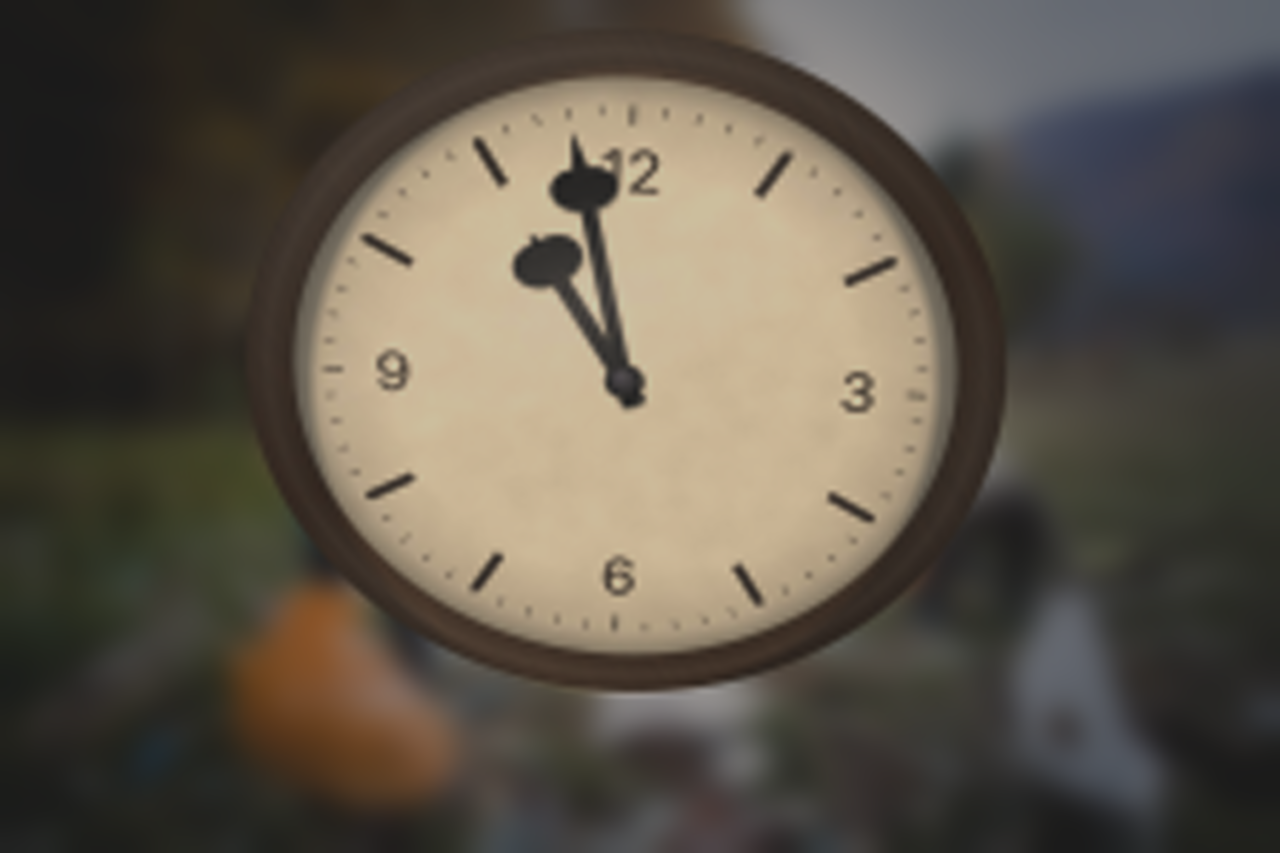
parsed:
10:58
